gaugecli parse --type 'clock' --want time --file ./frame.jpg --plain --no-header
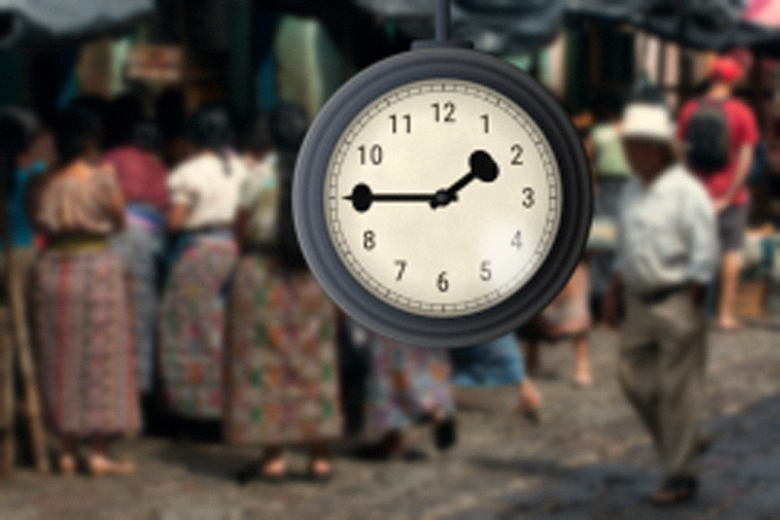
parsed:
1:45
